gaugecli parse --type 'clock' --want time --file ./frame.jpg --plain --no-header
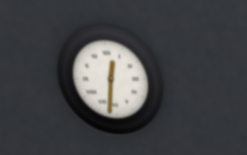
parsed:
12:32
